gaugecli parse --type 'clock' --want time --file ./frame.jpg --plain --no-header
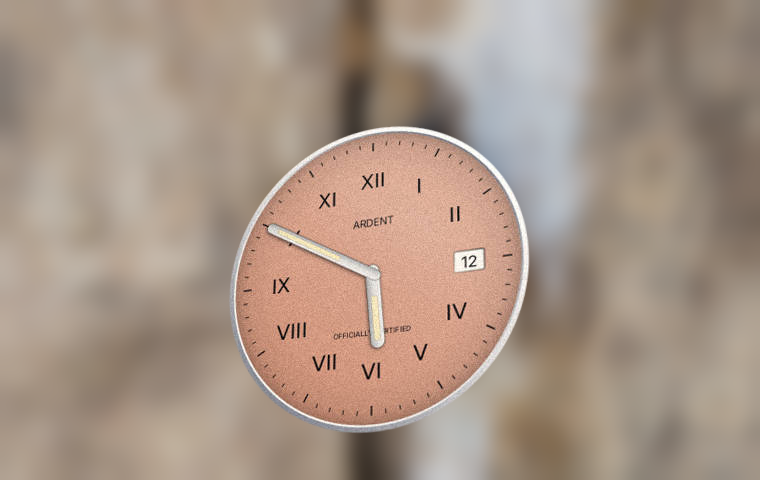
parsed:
5:50
